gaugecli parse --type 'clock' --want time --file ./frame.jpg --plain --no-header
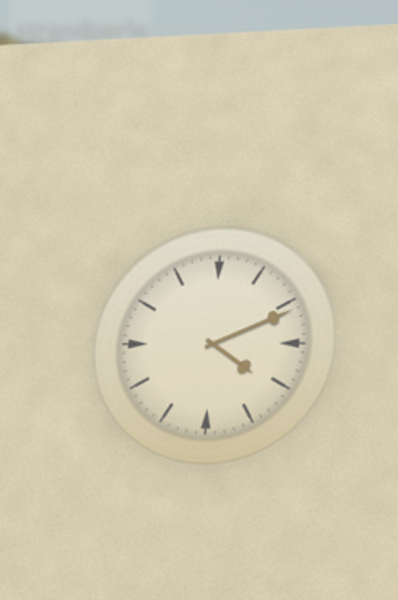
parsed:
4:11
